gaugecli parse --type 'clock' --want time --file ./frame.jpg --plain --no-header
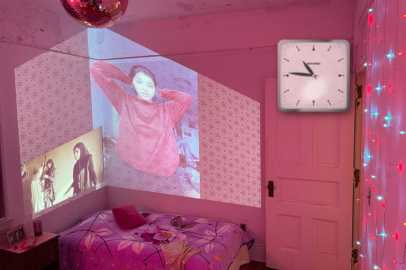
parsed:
10:46
